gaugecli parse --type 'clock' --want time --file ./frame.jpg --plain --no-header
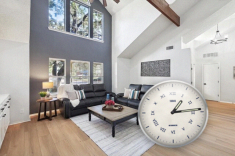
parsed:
1:14
